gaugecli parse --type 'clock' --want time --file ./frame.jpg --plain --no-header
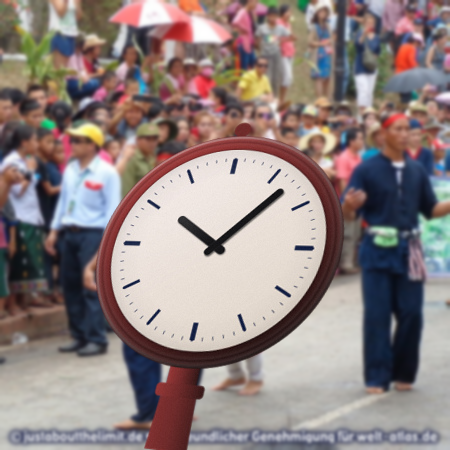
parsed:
10:07
